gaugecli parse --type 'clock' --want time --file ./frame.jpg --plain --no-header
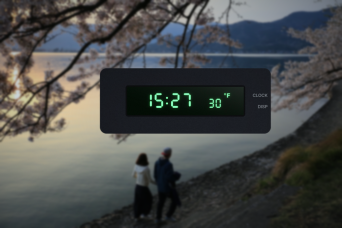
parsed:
15:27
